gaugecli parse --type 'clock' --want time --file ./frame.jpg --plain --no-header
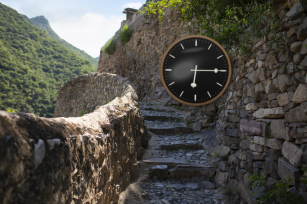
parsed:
6:15
